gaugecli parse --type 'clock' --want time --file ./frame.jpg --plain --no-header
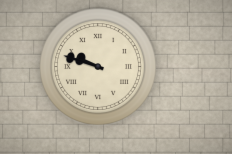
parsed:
9:48
